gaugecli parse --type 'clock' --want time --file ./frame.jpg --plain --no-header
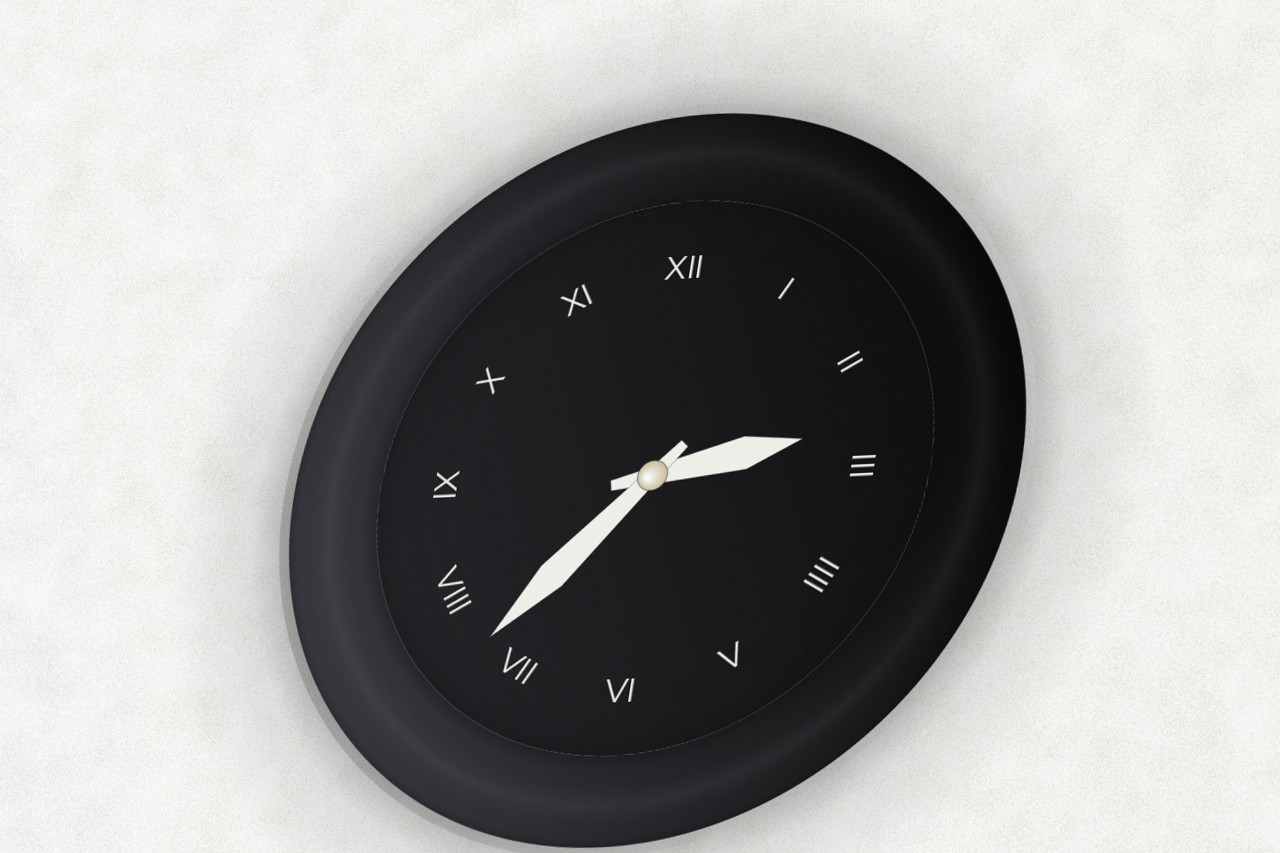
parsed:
2:37
